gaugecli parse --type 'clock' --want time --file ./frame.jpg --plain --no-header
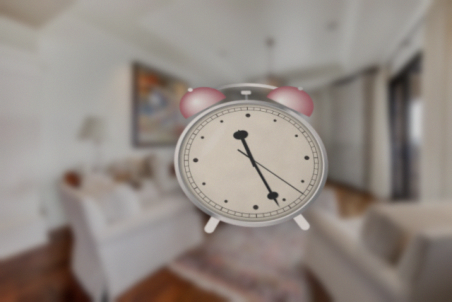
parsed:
11:26:22
